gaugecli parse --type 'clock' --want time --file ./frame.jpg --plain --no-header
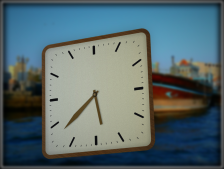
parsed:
5:38
